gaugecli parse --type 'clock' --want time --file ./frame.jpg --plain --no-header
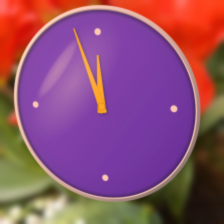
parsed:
11:57
